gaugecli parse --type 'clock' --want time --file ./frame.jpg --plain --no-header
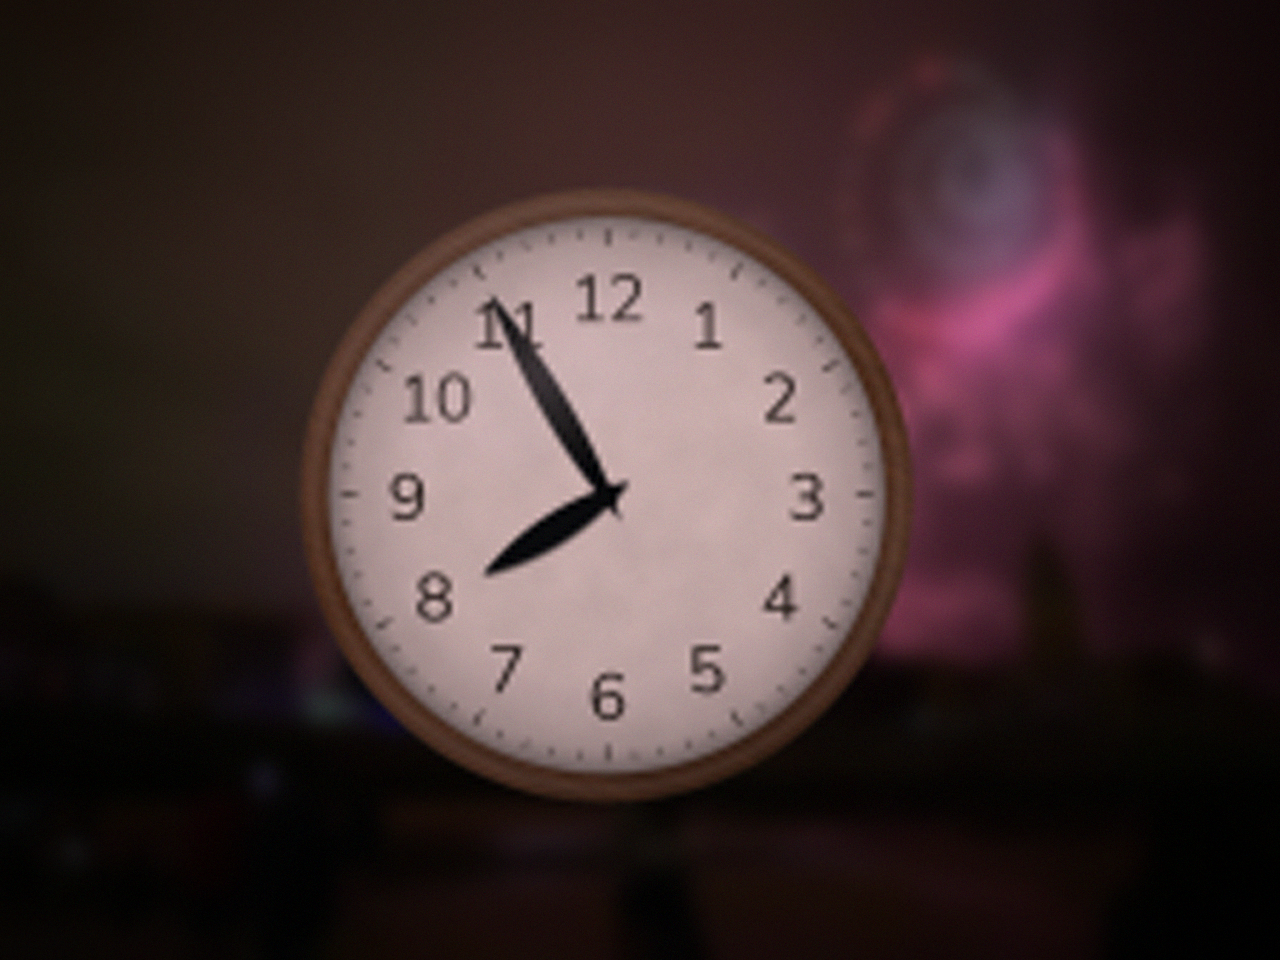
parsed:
7:55
